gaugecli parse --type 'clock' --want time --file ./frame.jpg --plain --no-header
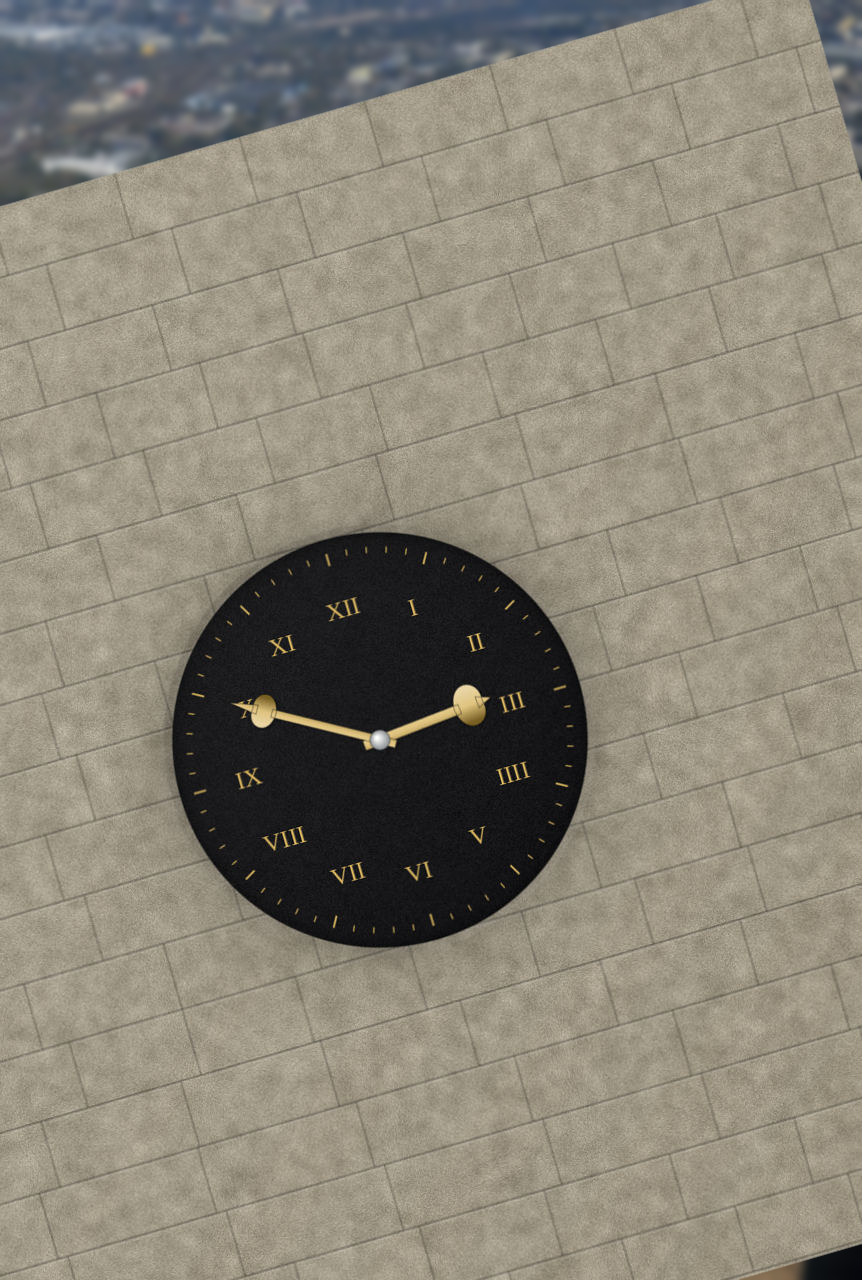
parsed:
2:50
